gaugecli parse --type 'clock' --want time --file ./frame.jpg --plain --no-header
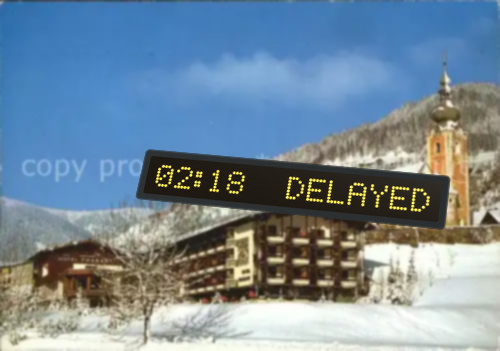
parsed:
2:18
